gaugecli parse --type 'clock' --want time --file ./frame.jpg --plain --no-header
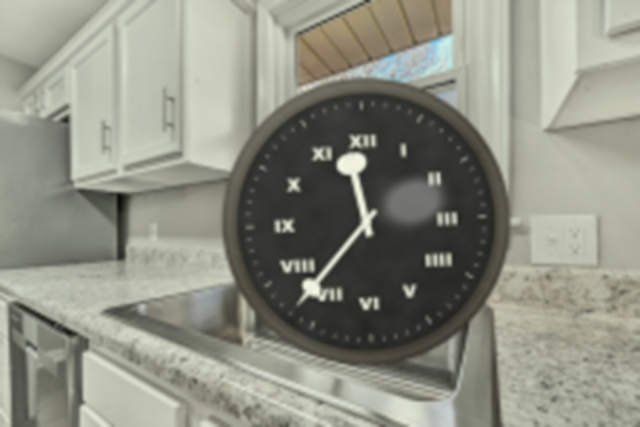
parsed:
11:37
